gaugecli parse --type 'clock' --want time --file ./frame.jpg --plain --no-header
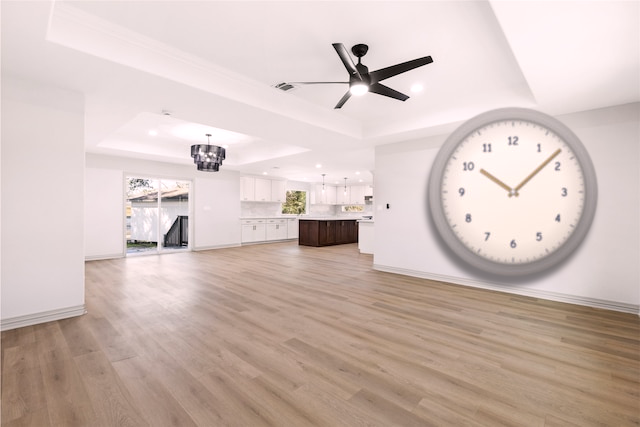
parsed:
10:08
